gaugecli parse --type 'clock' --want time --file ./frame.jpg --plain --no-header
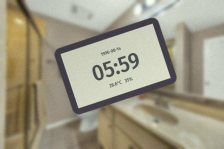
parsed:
5:59
